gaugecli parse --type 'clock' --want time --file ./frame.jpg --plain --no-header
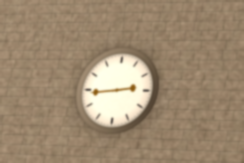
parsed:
2:44
